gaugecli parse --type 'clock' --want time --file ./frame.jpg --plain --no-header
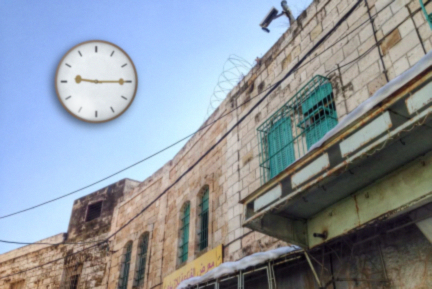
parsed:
9:15
